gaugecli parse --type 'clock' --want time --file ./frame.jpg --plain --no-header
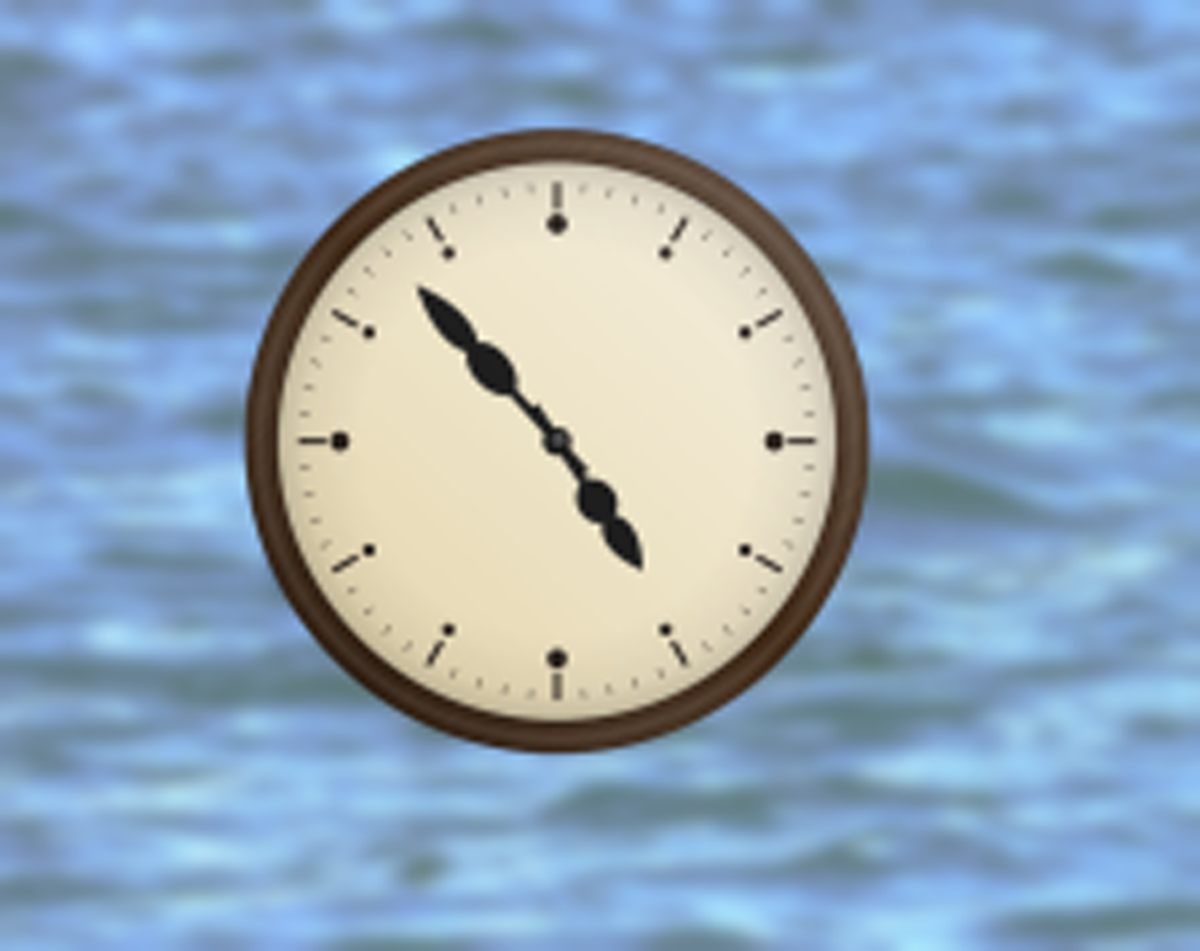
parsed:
4:53
